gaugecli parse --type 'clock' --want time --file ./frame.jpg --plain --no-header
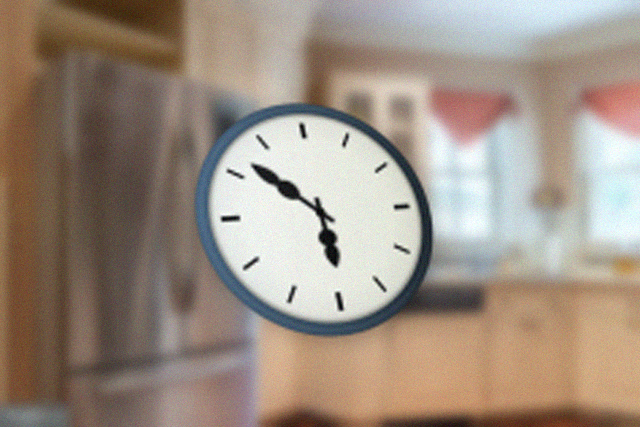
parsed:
5:52
